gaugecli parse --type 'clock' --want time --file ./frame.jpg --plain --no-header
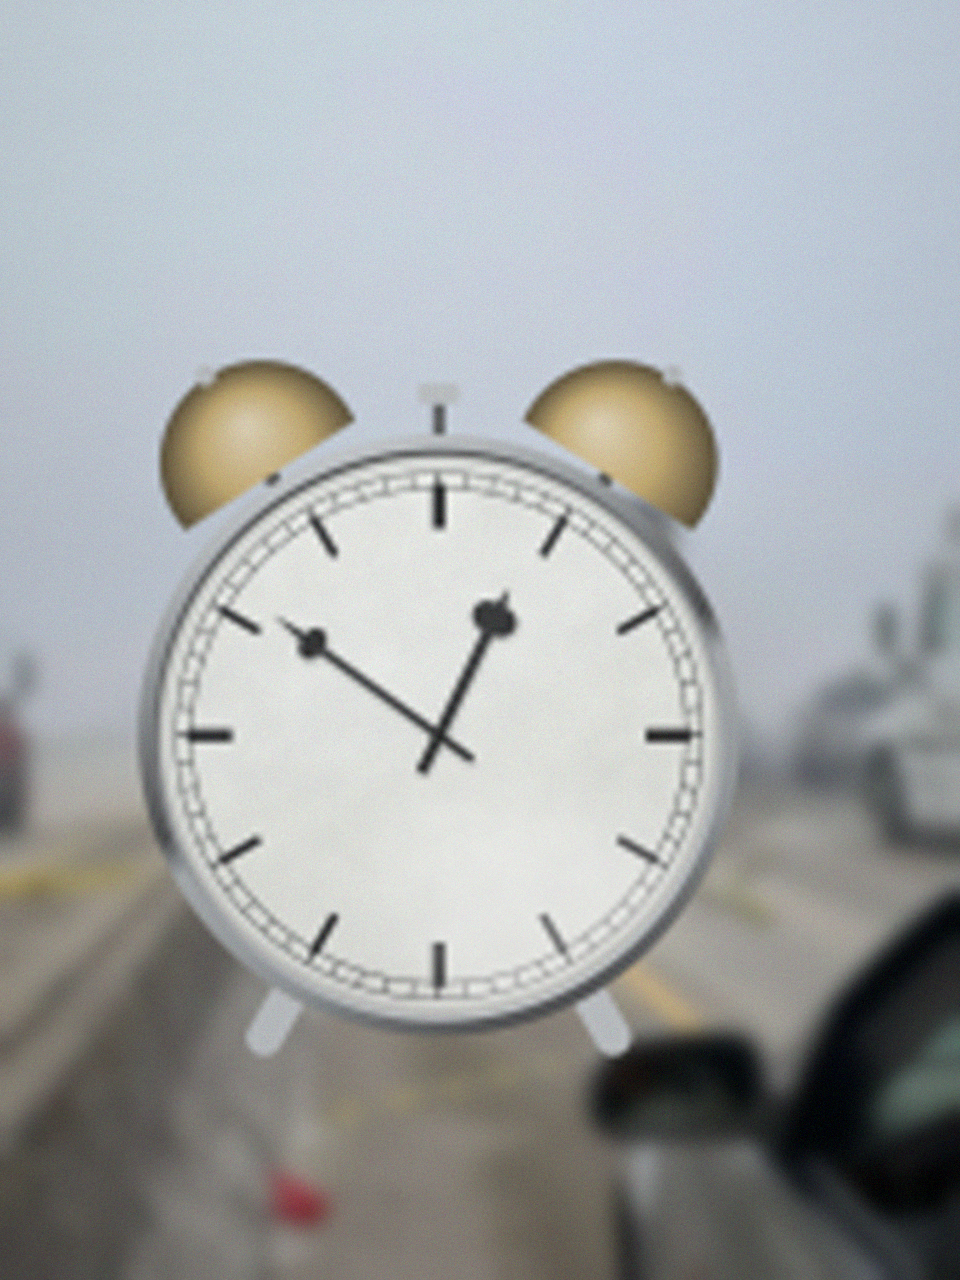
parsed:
12:51
